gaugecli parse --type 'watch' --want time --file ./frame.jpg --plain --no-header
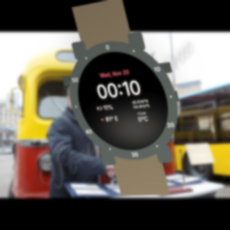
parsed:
0:10
